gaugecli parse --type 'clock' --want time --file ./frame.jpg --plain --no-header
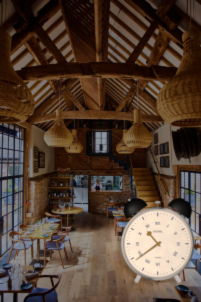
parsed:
10:39
